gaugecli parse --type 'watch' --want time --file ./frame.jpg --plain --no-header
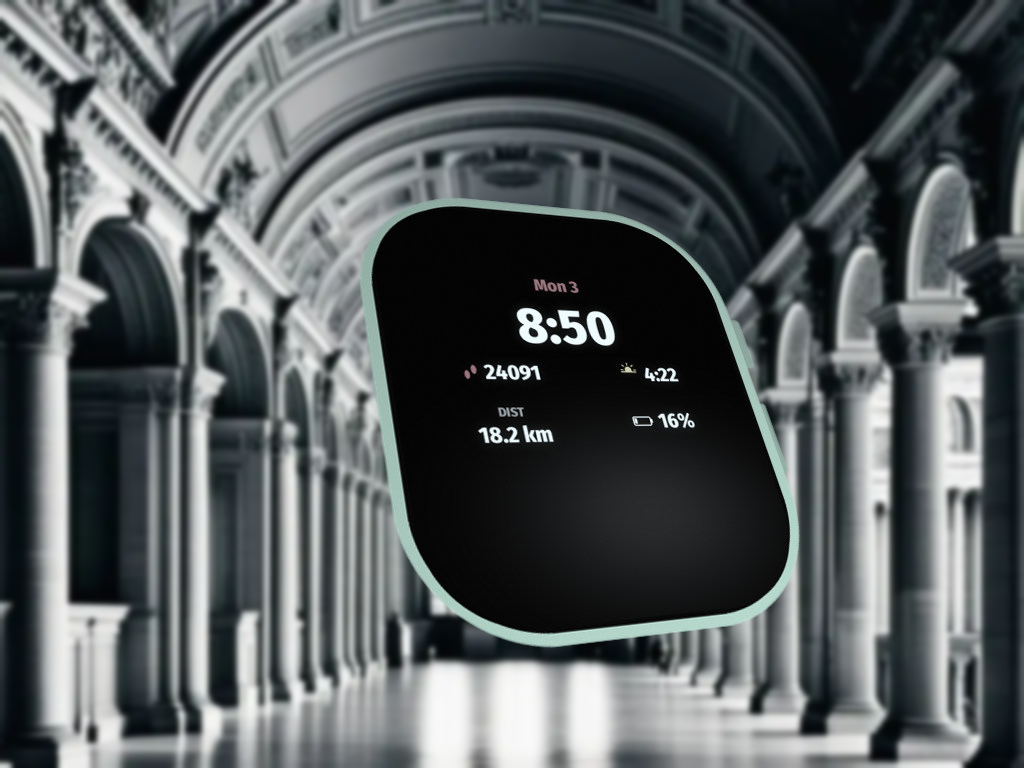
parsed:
8:50
